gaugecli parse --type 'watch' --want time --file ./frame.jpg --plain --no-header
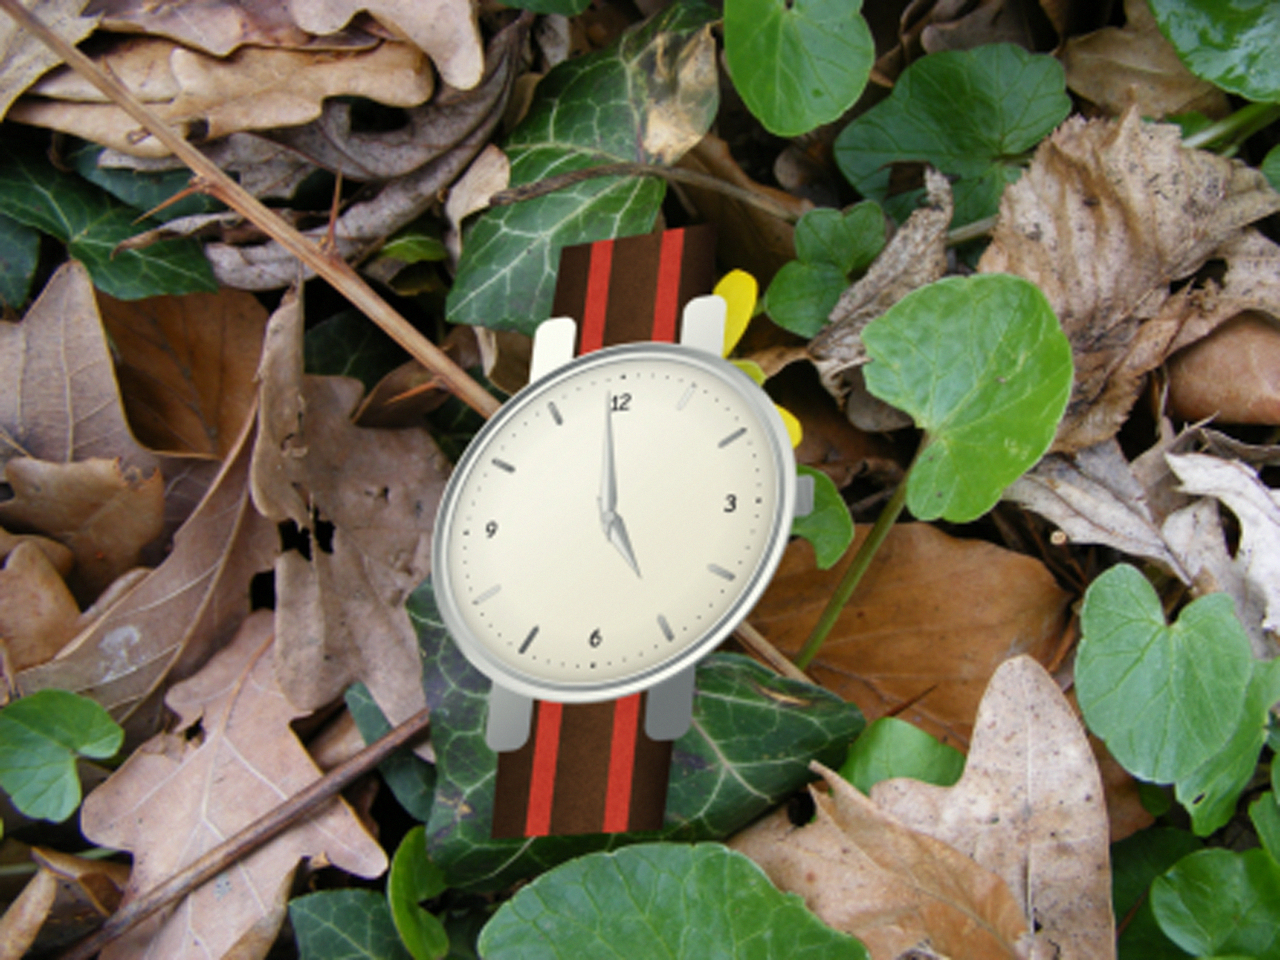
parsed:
4:59
